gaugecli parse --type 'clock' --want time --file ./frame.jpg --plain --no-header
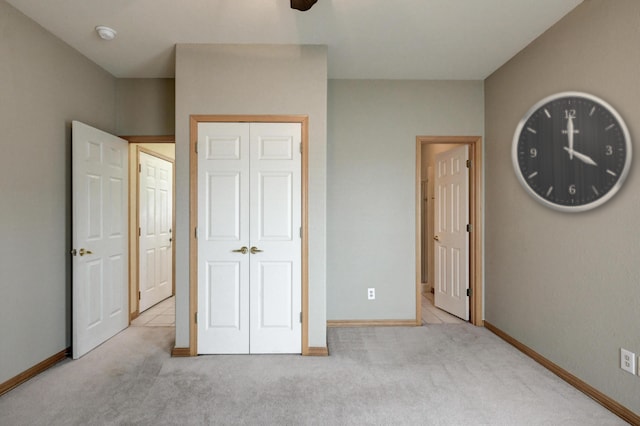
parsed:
4:00
